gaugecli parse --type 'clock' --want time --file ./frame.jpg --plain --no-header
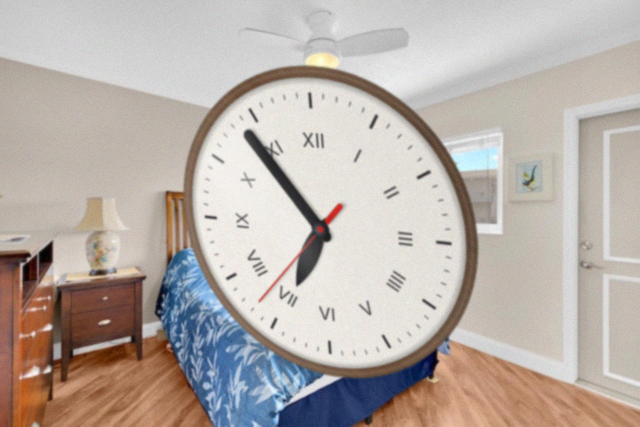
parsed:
6:53:37
